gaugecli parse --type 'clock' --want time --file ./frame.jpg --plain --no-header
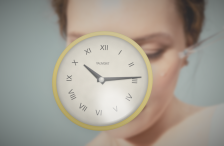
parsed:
10:14
